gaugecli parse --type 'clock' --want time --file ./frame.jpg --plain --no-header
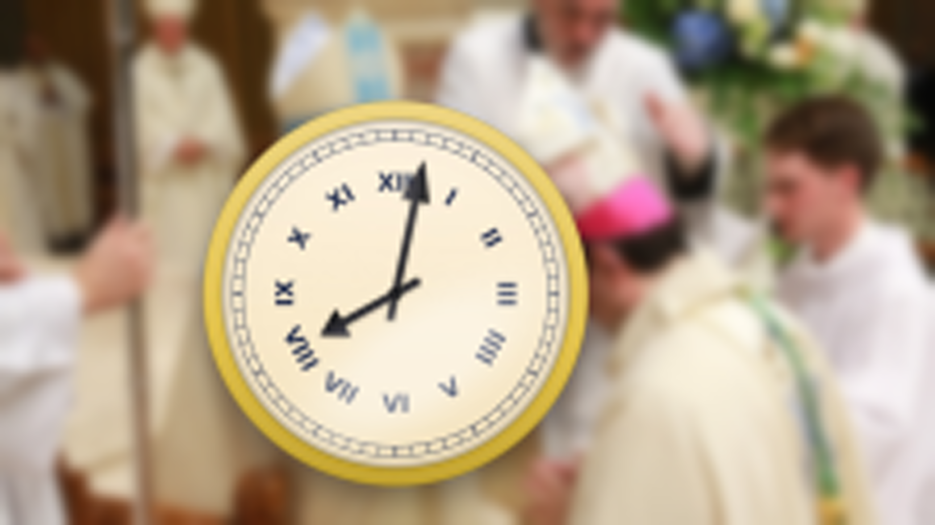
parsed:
8:02
